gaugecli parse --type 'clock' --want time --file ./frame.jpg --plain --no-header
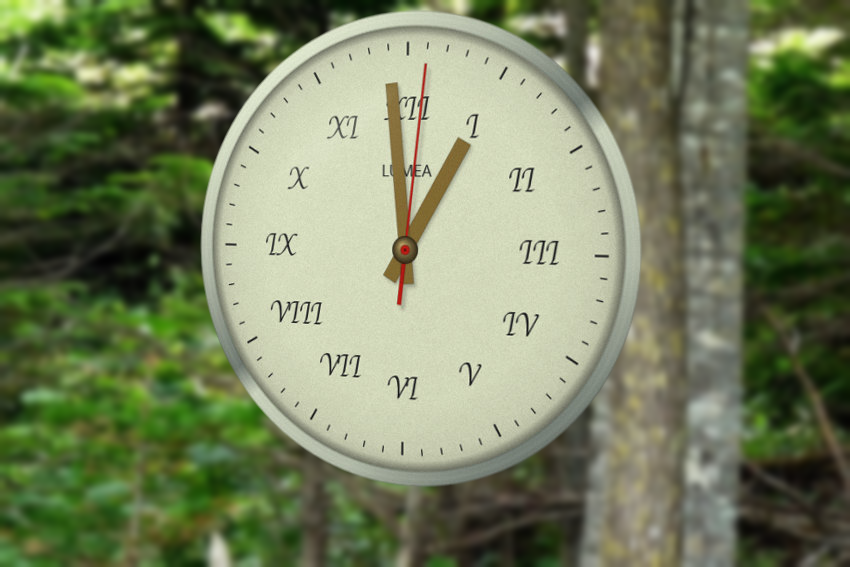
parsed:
12:59:01
